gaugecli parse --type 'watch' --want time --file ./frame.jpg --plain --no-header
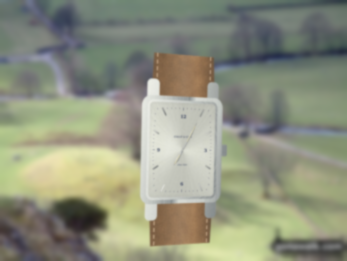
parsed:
7:05
